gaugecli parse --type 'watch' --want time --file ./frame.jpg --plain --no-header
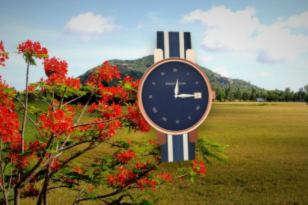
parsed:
12:15
